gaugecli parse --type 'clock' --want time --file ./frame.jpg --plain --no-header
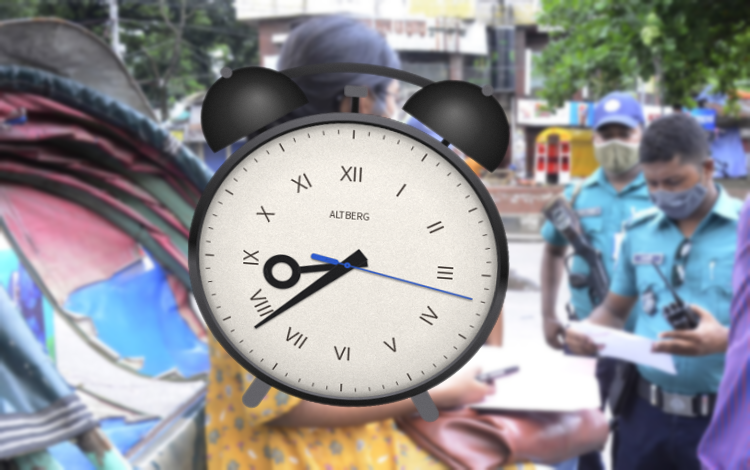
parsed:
8:38:17
